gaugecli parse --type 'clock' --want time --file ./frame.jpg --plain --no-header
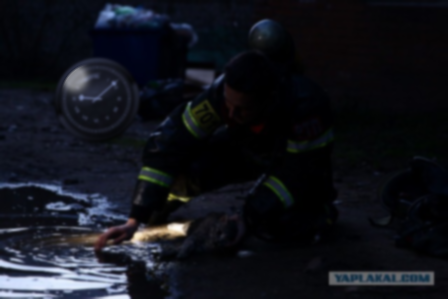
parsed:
9:08
